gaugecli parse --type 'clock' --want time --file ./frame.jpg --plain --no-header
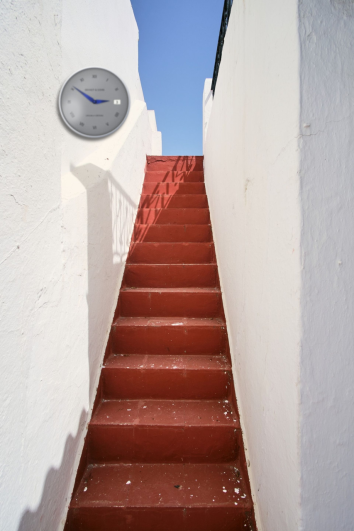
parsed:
2:51
